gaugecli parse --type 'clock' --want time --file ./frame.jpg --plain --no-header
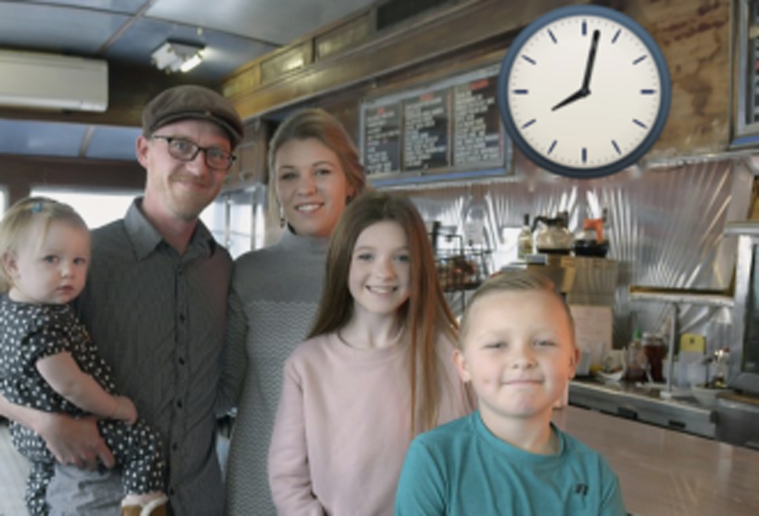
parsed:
8:02
